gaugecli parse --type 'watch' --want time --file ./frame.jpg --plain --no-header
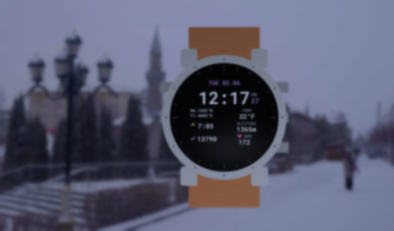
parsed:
12:17
